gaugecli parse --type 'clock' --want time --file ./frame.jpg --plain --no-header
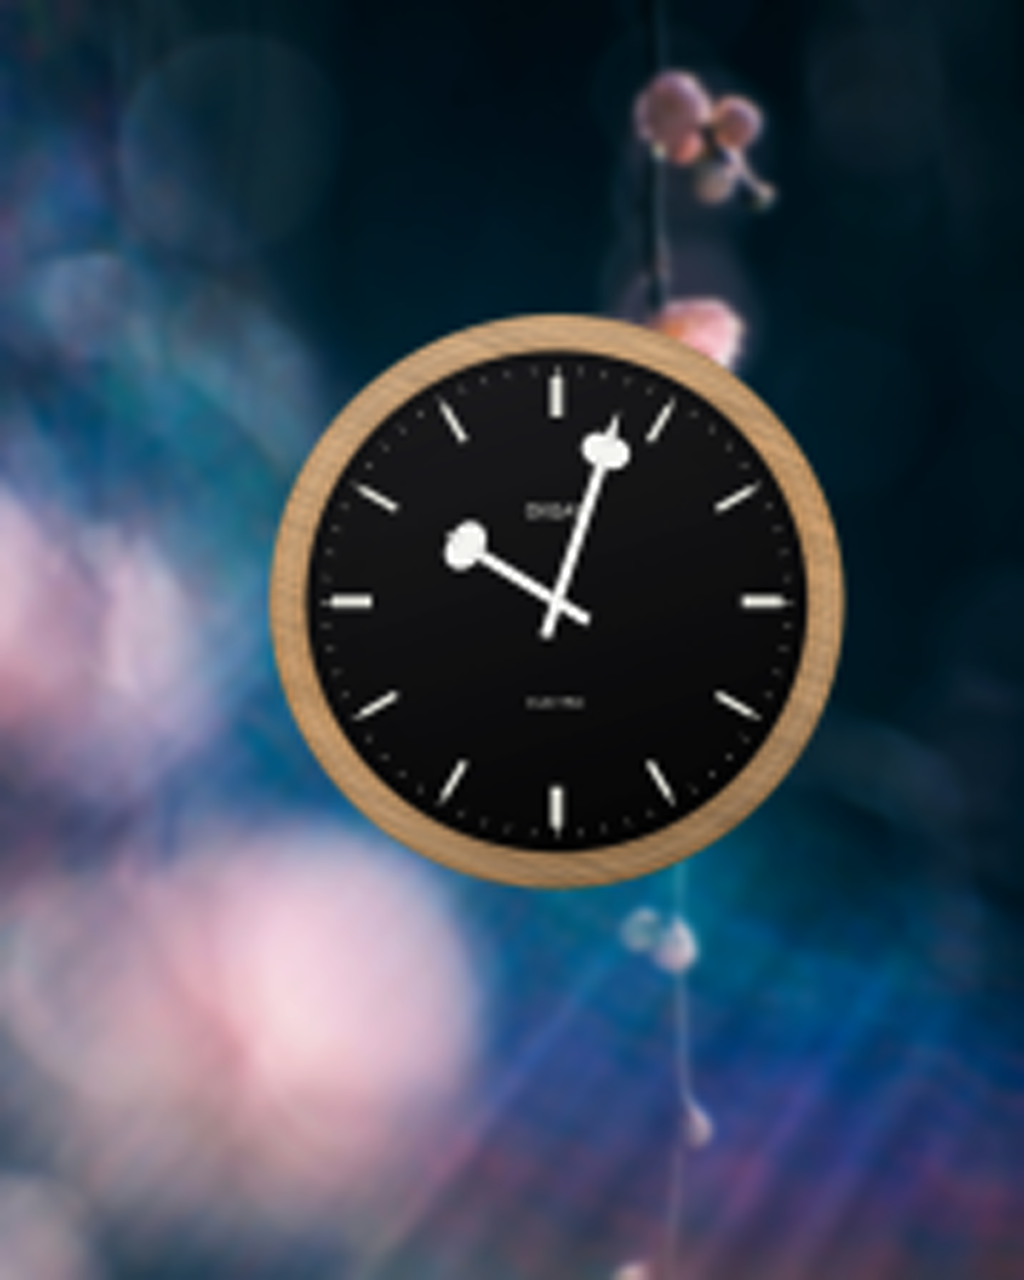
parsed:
10:03
